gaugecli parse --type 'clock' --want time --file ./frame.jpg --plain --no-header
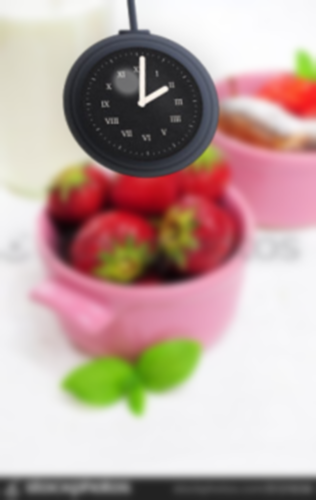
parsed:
2:01
